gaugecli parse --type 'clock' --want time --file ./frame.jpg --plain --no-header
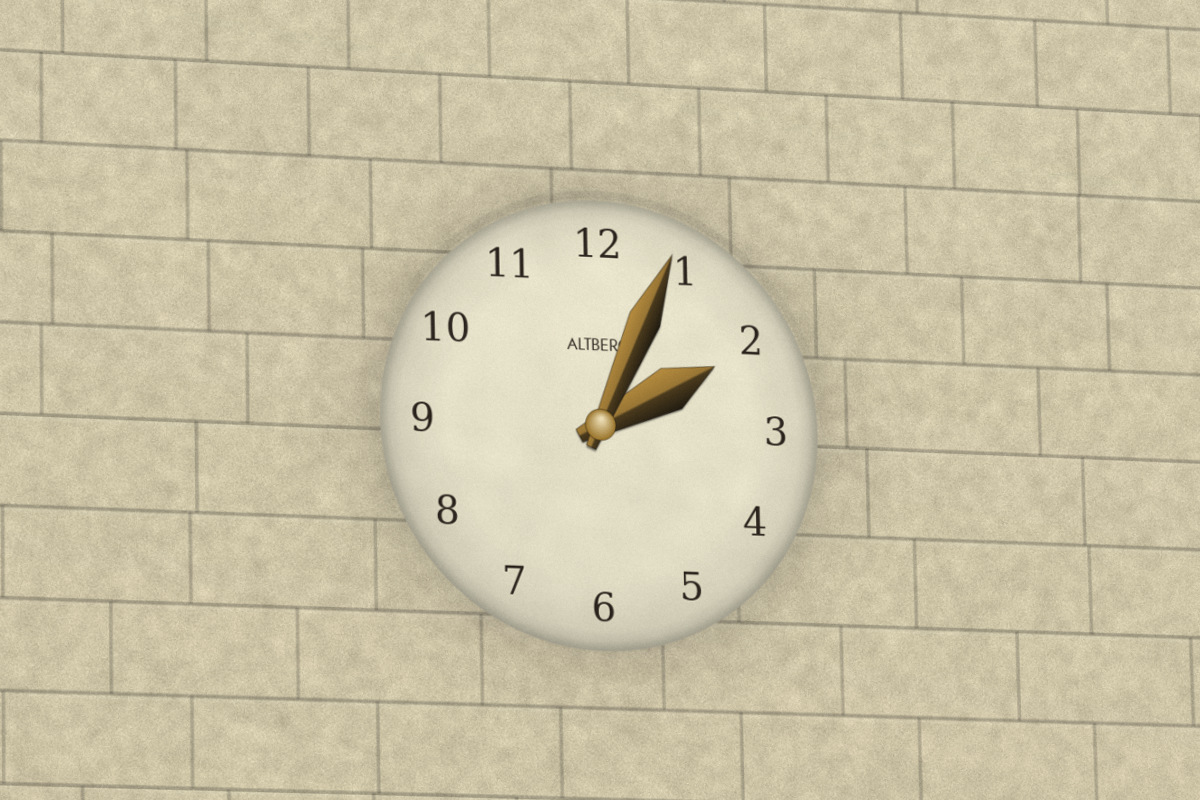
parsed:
2:04
